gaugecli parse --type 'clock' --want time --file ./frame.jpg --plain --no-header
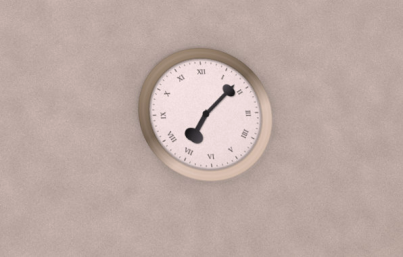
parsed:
7:08
